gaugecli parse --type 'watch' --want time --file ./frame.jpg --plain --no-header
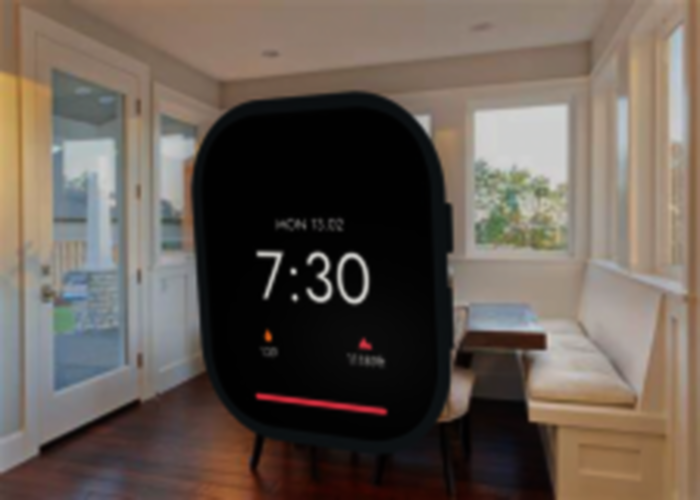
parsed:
7:30
